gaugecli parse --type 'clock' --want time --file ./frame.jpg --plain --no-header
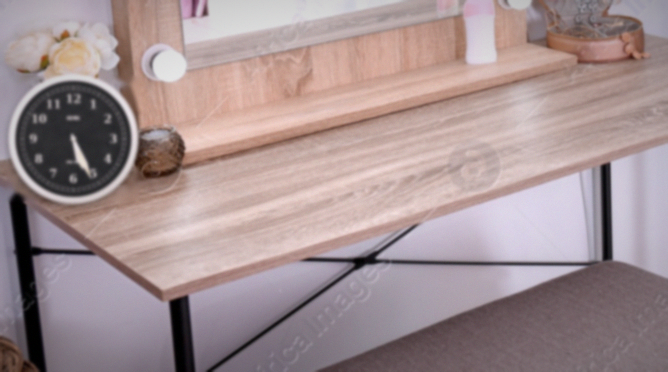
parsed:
5:26
